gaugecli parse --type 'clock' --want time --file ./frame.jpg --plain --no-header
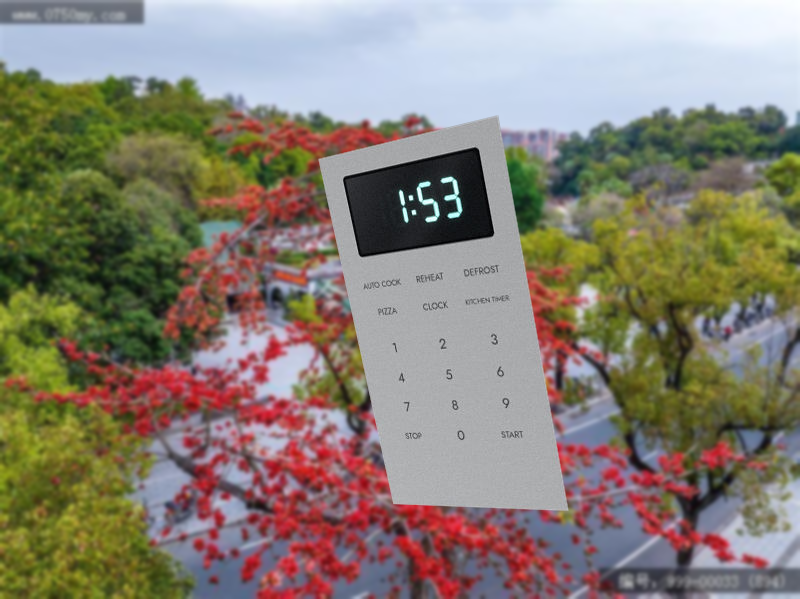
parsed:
1:53
